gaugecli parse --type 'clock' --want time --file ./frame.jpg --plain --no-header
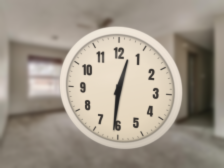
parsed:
12:31
